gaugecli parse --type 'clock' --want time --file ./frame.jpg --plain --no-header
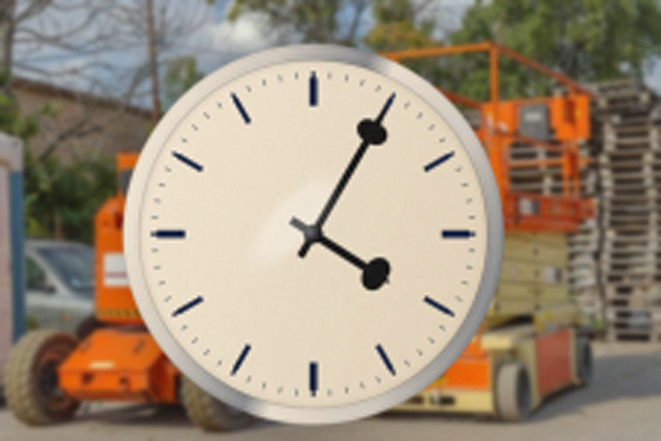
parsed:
4:05
